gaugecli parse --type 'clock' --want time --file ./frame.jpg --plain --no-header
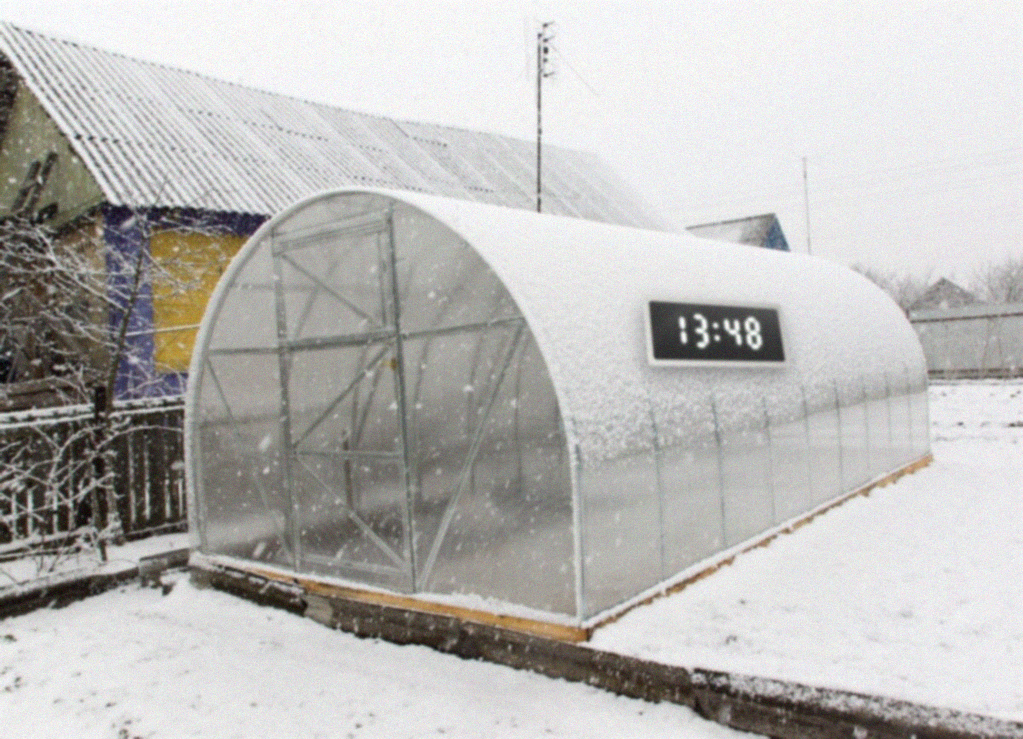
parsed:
13:48
